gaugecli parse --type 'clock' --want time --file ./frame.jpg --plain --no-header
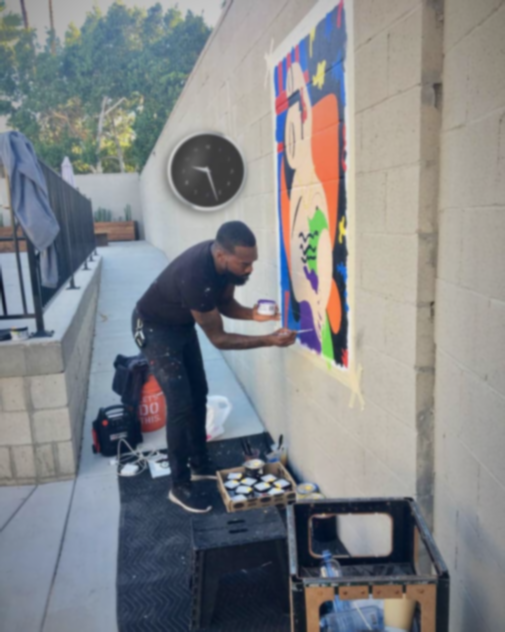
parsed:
9:27
